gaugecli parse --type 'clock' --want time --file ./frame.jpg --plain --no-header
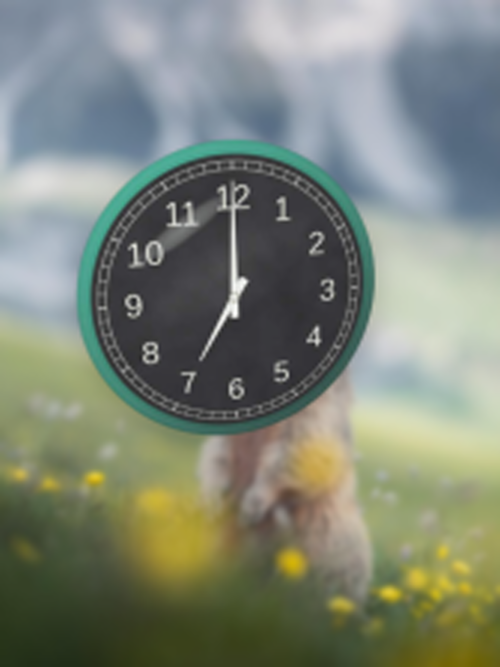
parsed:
7:00
